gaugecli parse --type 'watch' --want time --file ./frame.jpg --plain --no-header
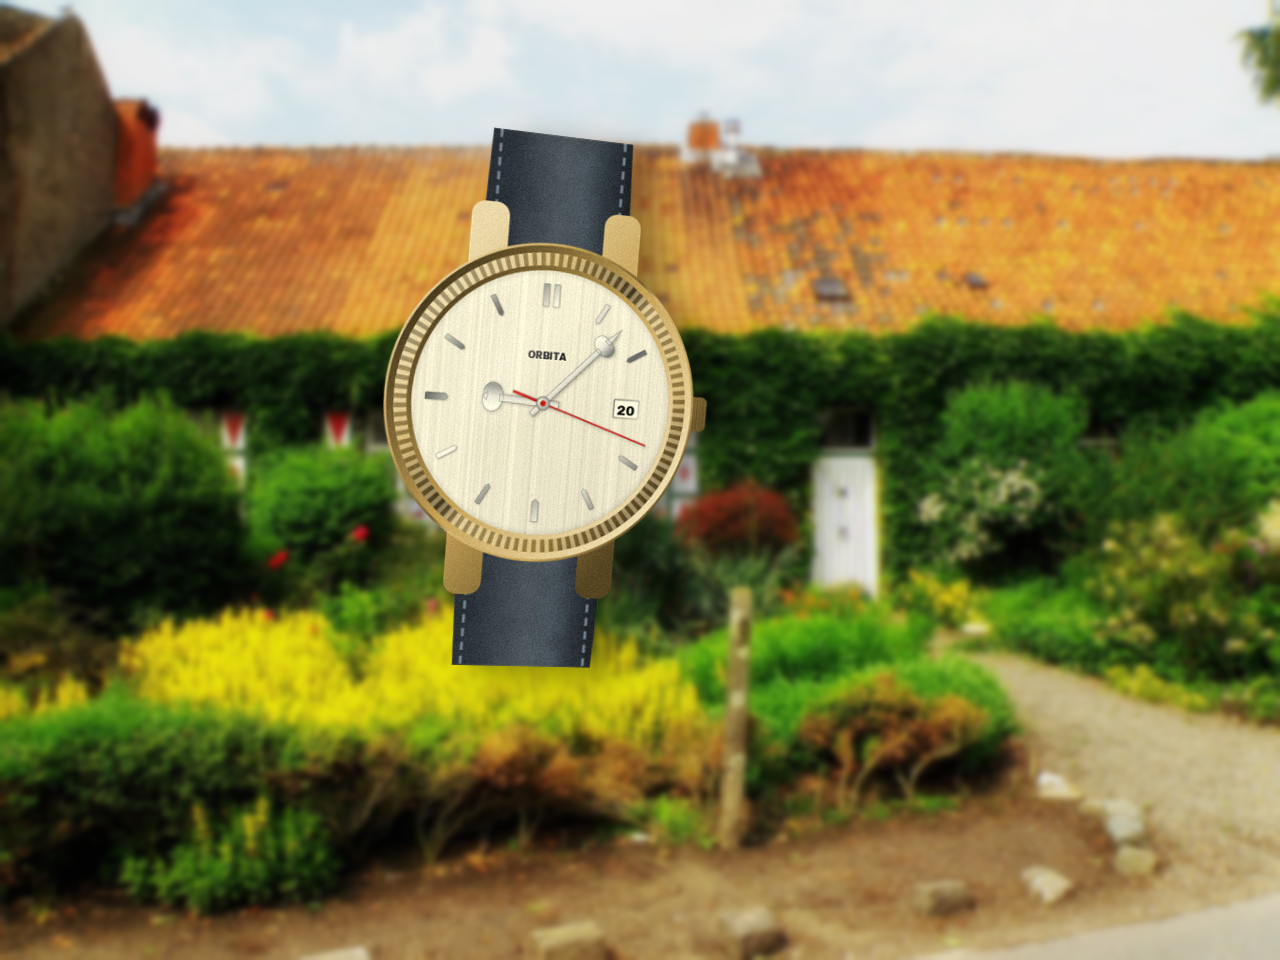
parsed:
9:07:18
